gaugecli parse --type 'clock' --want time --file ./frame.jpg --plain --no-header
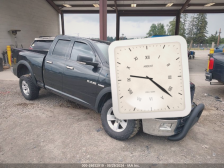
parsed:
9:22
